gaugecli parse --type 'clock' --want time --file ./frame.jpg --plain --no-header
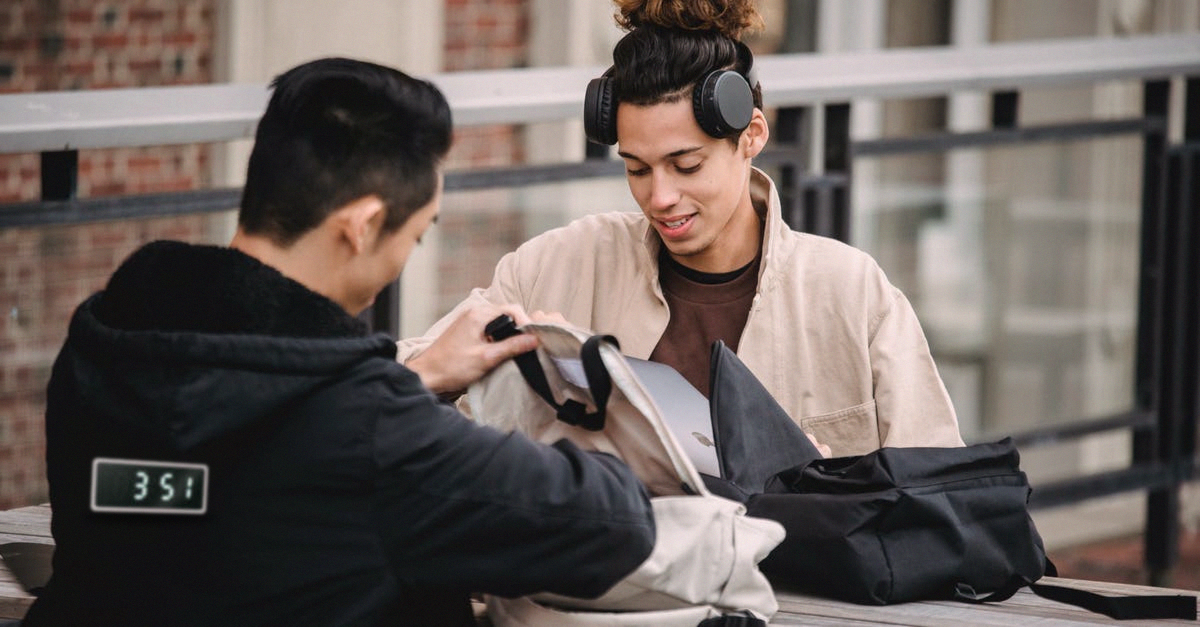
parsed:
3:51
